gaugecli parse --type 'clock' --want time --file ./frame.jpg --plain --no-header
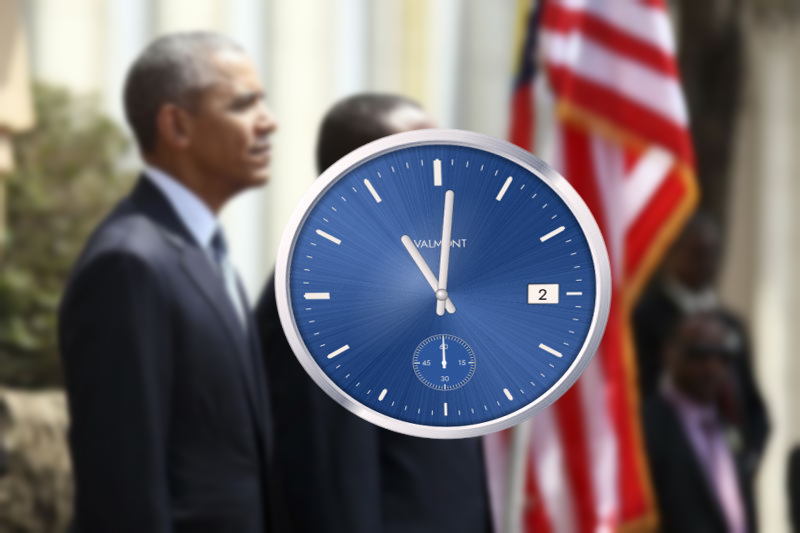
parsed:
11:01
